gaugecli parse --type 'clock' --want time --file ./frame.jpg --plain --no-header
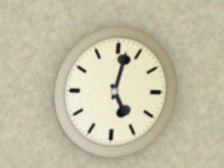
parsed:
5:02
